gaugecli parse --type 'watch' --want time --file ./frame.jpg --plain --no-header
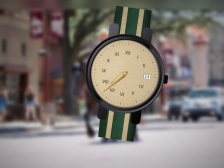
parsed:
7:37
